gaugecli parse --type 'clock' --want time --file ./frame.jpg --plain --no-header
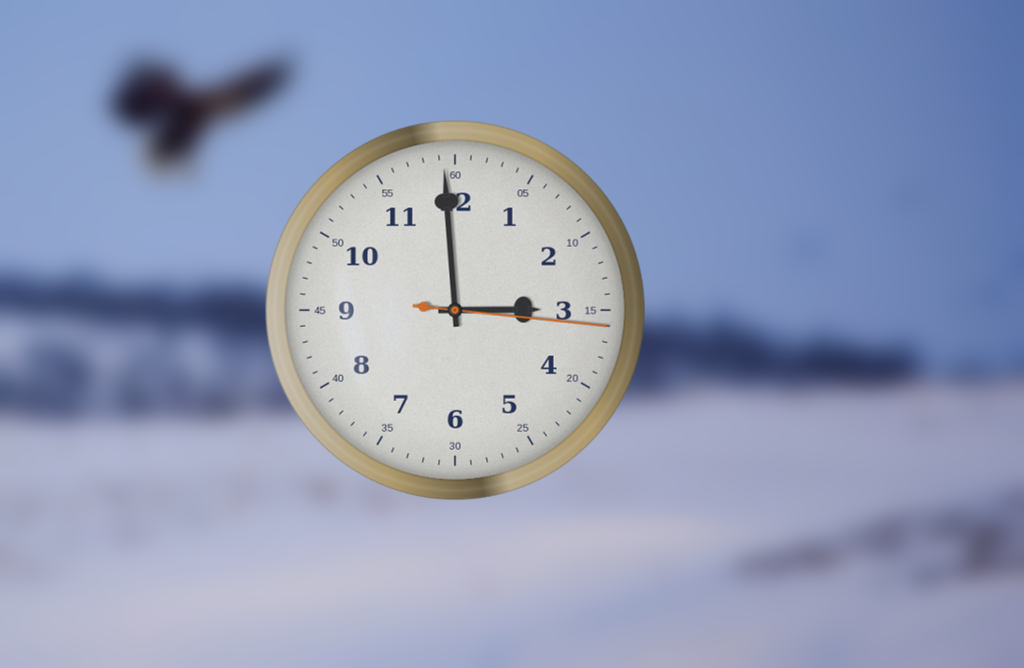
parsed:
2:59:16
